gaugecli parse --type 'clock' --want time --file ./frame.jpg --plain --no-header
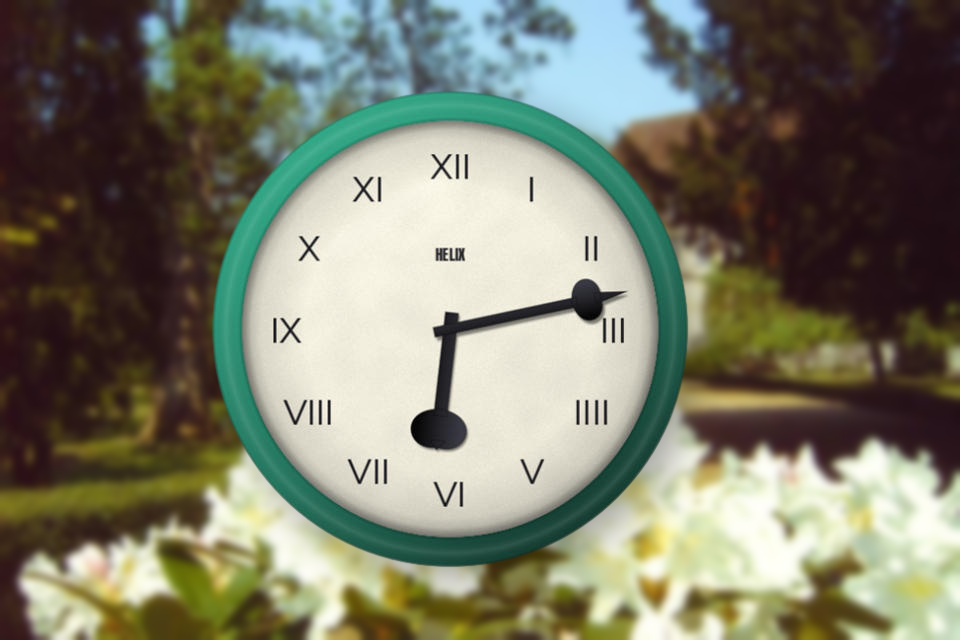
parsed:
6:13
